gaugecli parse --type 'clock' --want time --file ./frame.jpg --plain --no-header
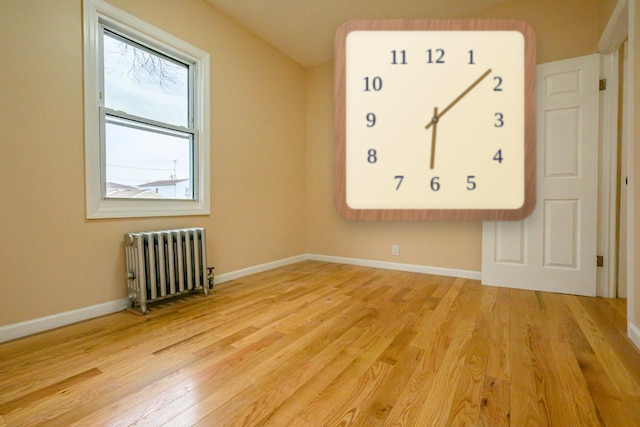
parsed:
6:08
